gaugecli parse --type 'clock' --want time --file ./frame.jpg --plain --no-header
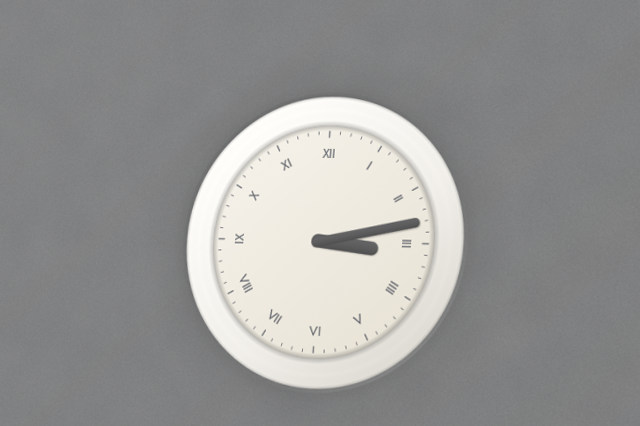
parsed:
3:13
